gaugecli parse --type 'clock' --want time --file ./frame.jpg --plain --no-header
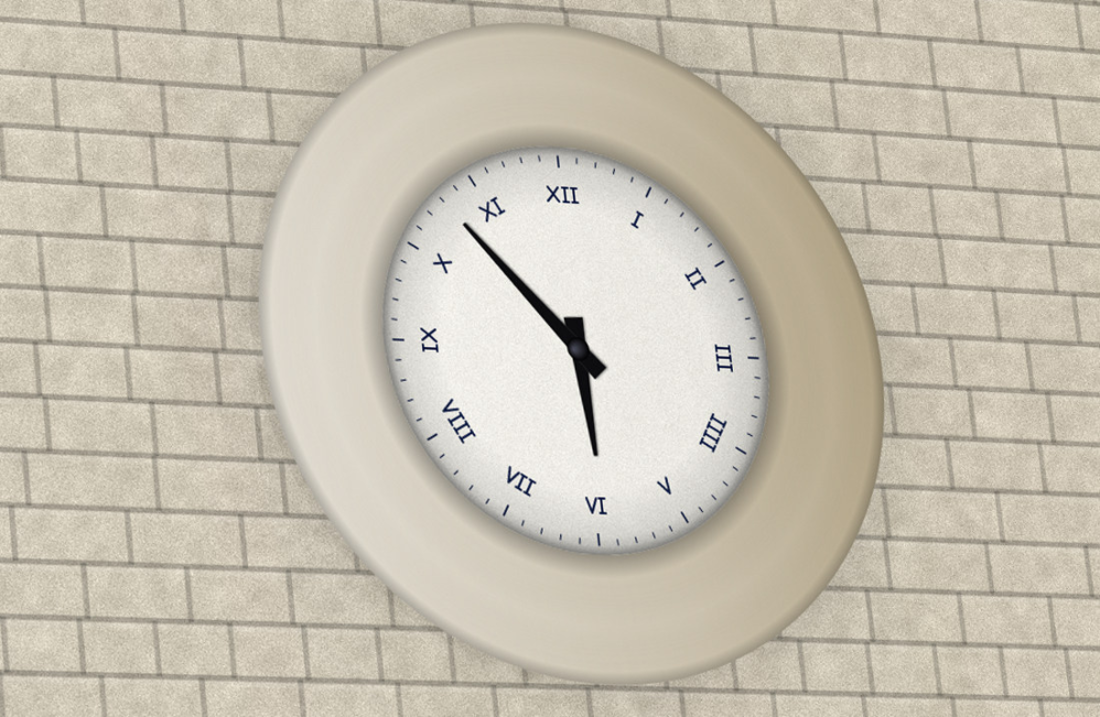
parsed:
5:53
